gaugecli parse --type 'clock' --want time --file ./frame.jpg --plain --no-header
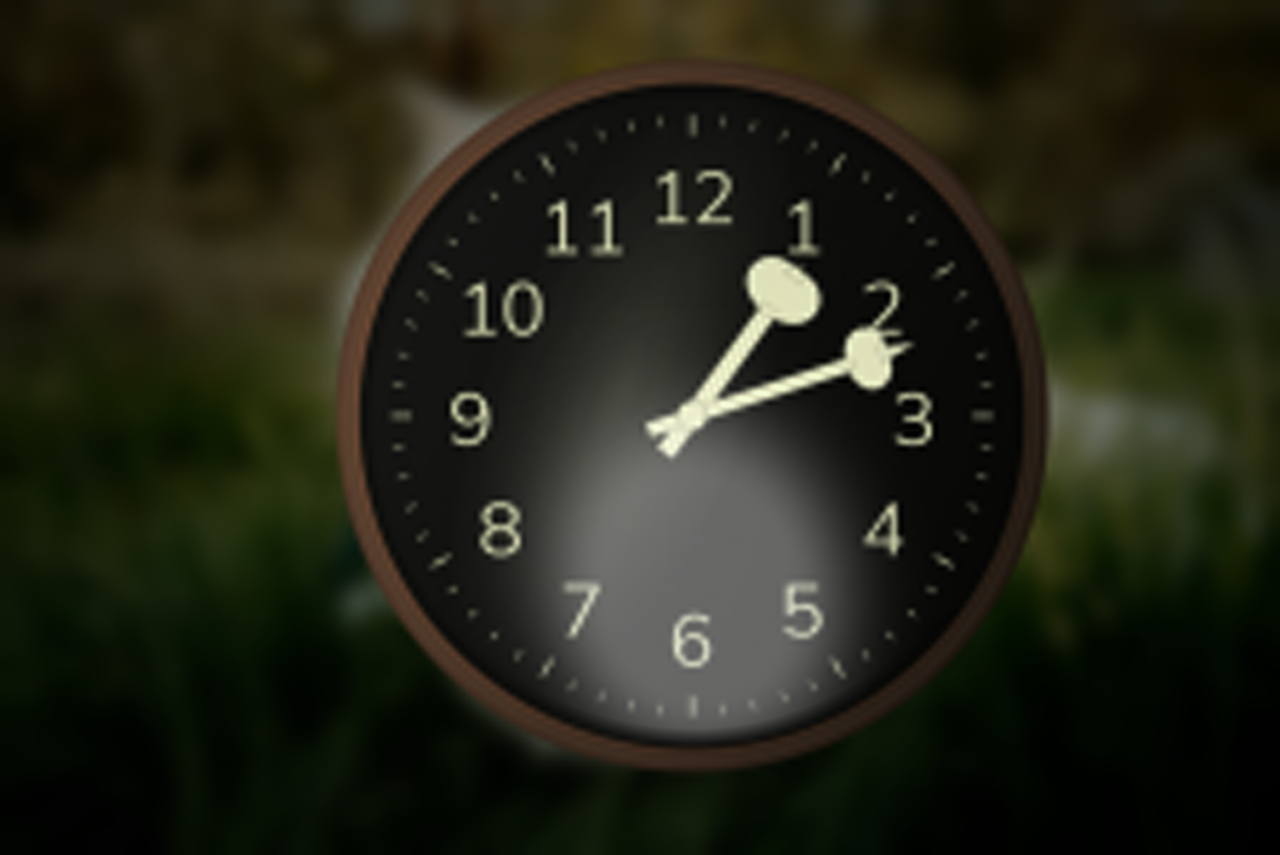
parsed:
1:12
